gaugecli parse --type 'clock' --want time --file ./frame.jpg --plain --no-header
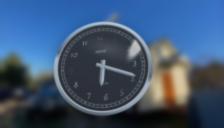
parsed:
6:19
